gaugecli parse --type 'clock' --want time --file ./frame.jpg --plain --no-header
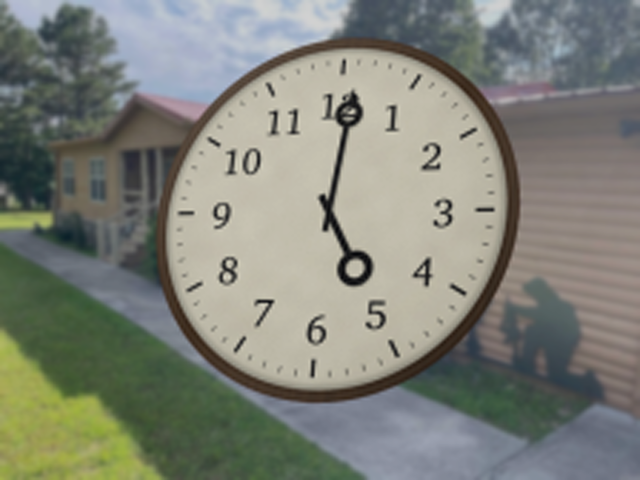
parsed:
5:01
